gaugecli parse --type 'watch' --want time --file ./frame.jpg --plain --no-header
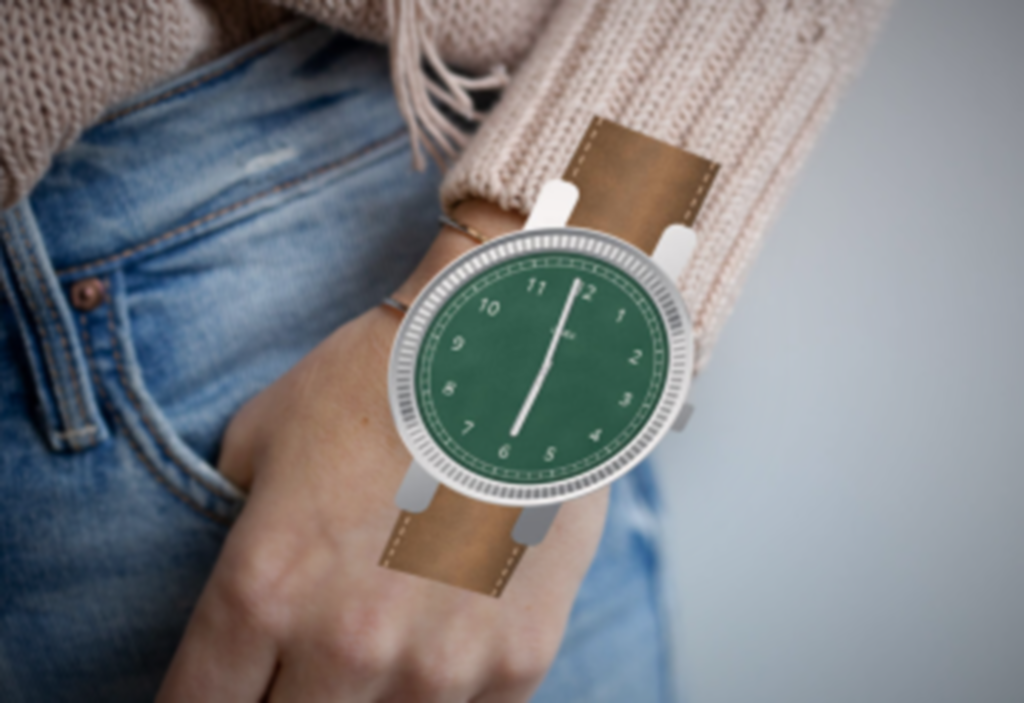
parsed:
5:59
